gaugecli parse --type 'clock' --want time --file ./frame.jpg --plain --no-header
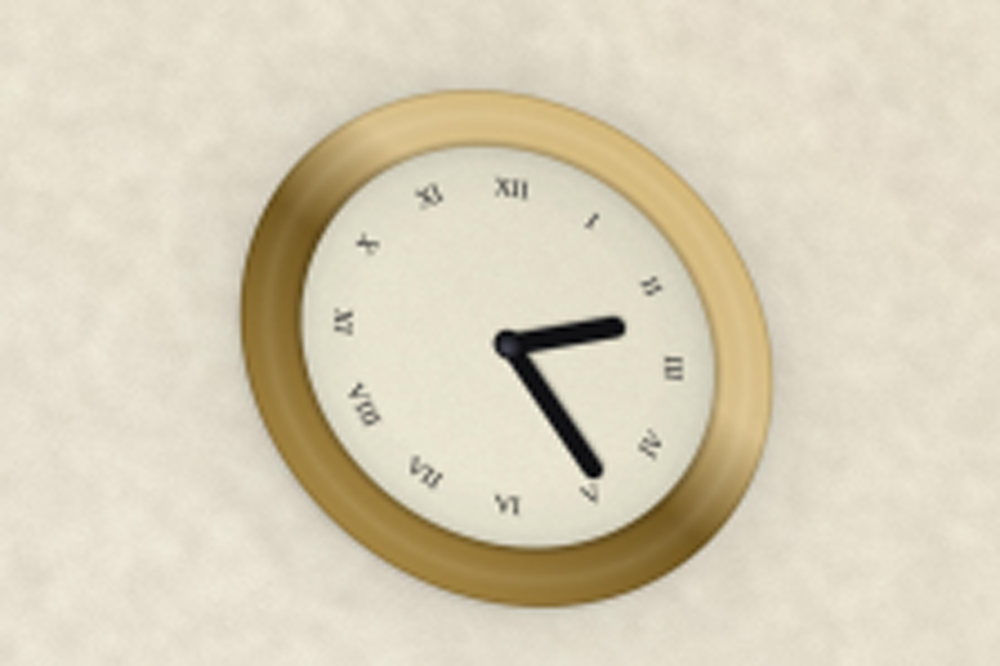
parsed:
2:24
